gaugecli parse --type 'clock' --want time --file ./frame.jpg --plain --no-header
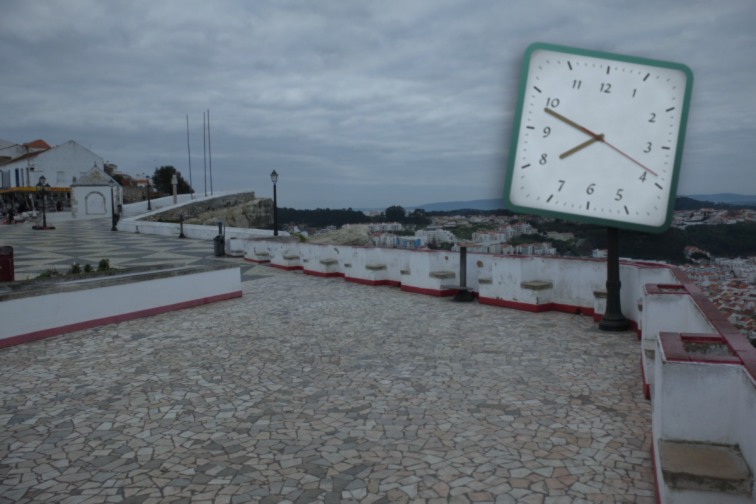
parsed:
7:48:19
